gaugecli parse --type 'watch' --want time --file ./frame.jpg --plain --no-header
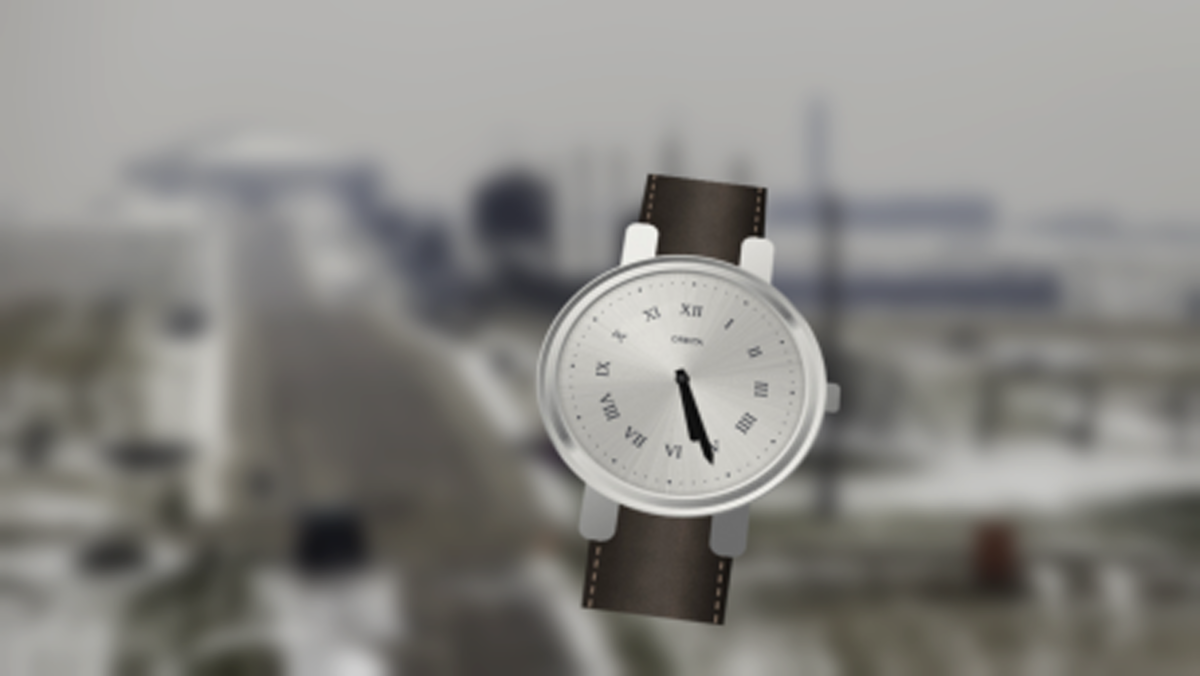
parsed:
5:26
